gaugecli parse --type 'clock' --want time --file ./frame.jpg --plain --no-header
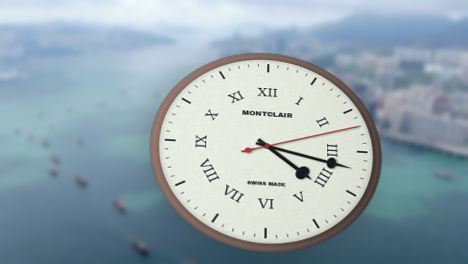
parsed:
4:17:12
